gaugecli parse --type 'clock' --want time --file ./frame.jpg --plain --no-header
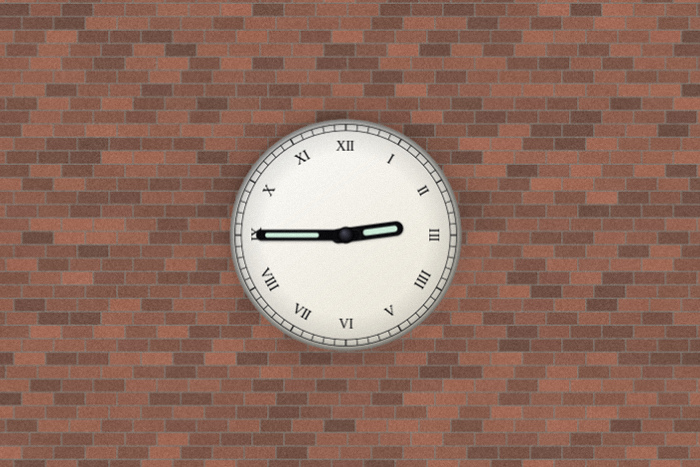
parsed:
2:45
